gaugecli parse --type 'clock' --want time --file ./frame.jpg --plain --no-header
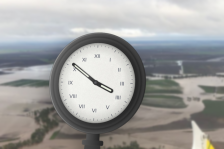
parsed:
3:51
